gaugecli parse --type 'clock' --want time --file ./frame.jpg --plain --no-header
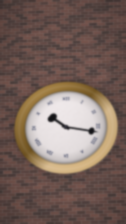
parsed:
10:17
